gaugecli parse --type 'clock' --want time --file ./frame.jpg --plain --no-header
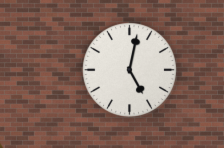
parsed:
5:02
